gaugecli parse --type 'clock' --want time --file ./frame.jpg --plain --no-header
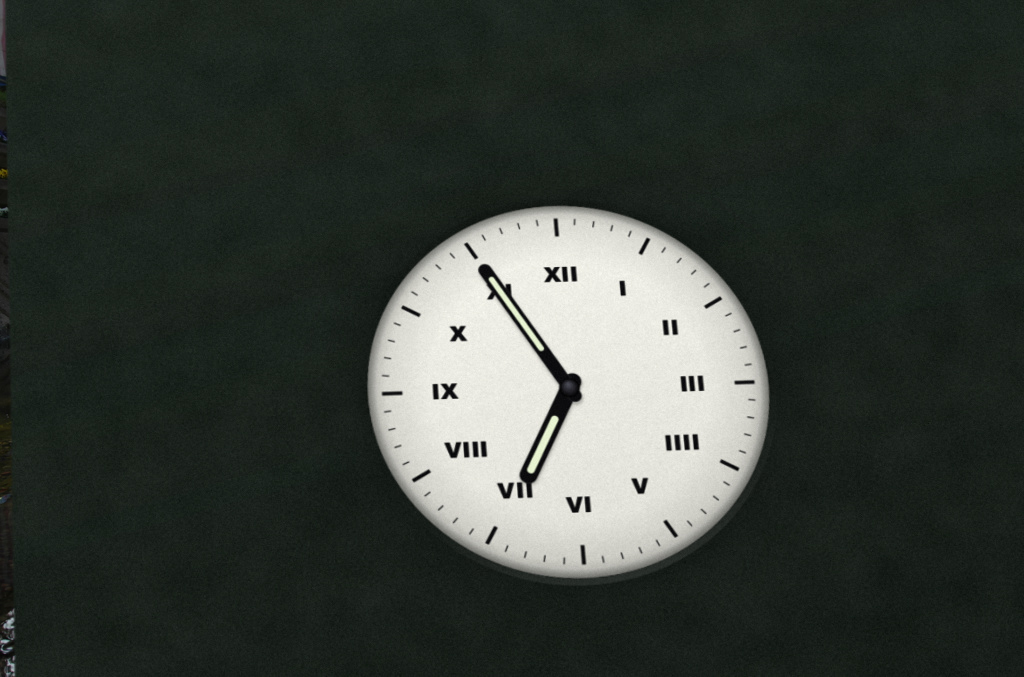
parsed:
6:55
